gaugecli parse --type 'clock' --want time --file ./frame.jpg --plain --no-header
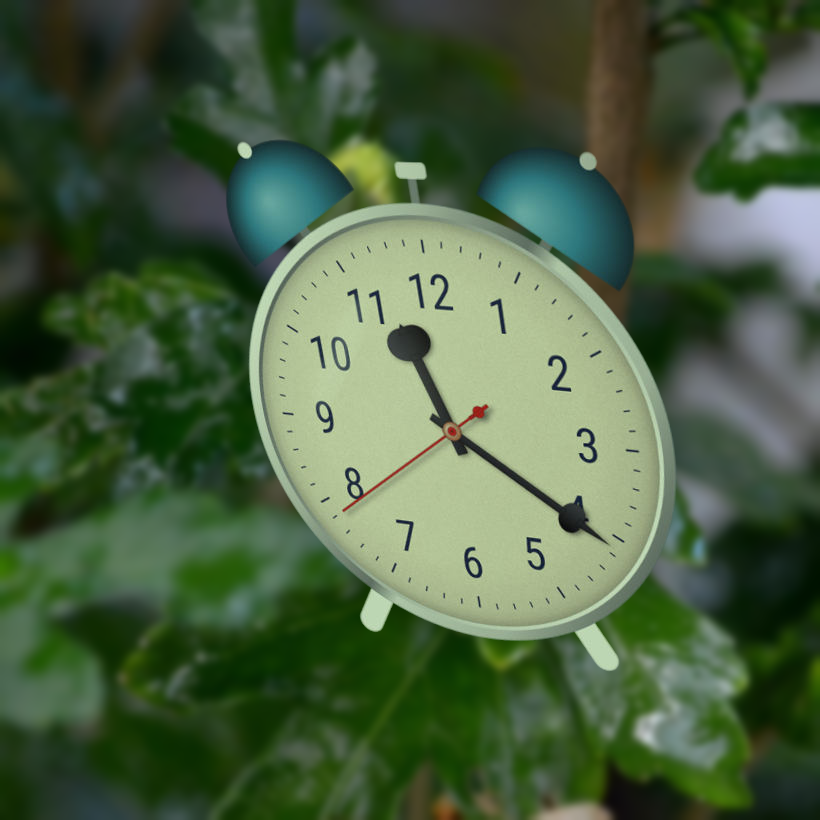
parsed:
11:20:39
